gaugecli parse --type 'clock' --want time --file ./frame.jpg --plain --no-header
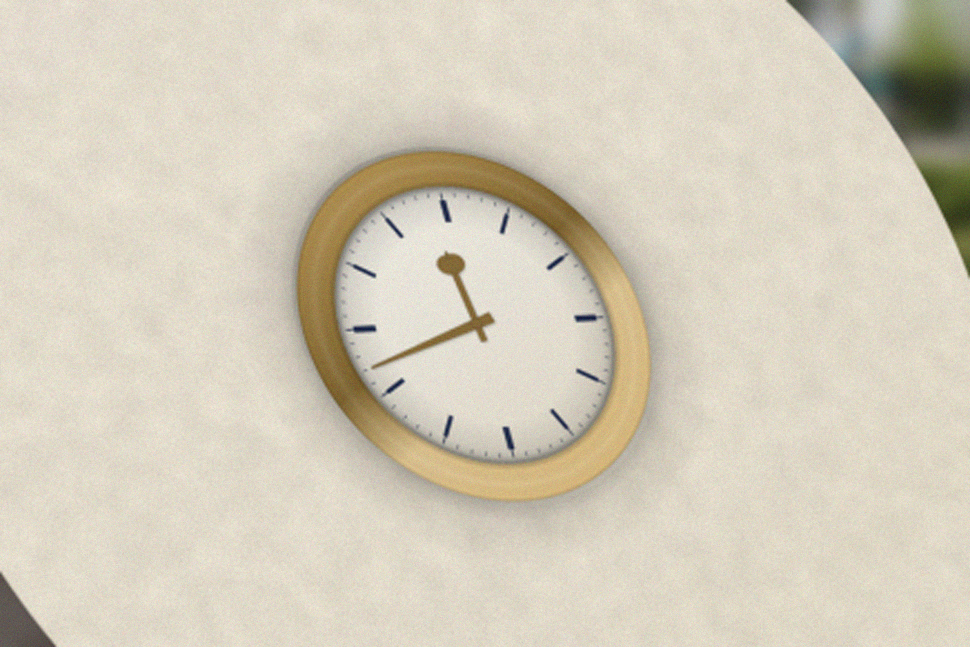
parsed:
11:42
